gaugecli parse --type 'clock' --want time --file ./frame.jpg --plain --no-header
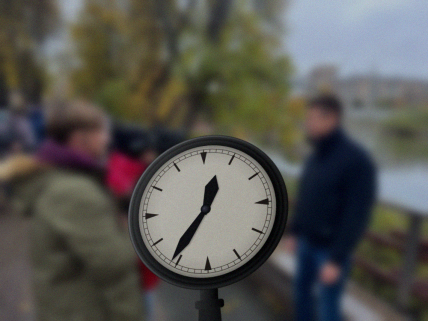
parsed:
12:36
